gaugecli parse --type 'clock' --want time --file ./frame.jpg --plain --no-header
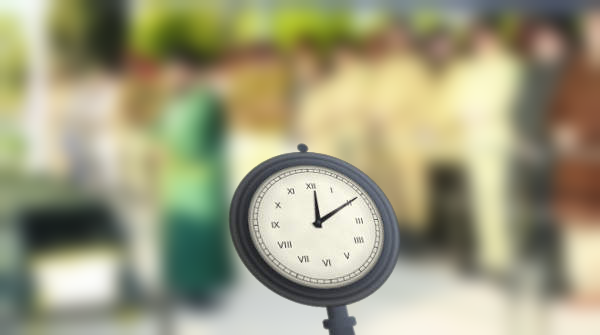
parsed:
12:10
